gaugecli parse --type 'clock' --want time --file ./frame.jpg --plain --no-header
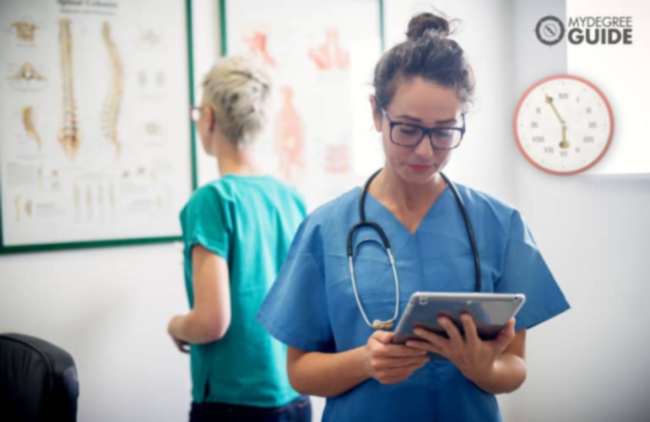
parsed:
5:55
